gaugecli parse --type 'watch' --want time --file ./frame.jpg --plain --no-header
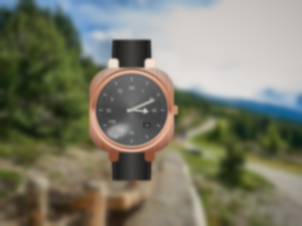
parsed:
3:11
